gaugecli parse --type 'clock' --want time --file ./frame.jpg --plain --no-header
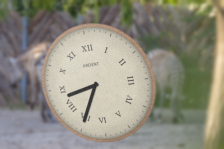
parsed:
8:35
